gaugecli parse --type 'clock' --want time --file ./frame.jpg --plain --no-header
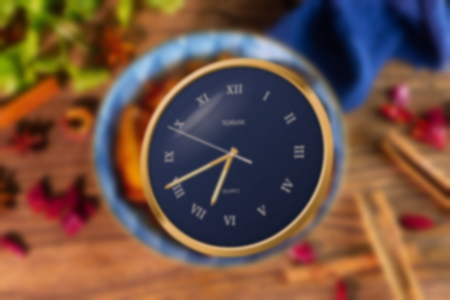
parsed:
6:40:49
